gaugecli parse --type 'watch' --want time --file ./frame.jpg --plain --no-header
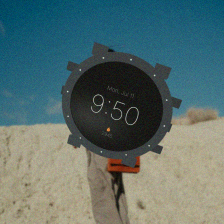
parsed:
9:50
